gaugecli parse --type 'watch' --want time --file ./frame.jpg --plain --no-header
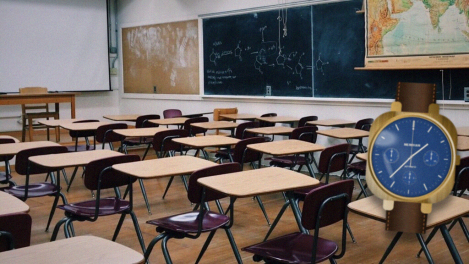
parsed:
1:37
